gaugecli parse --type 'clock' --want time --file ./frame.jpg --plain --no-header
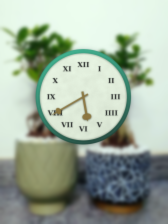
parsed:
5:40
